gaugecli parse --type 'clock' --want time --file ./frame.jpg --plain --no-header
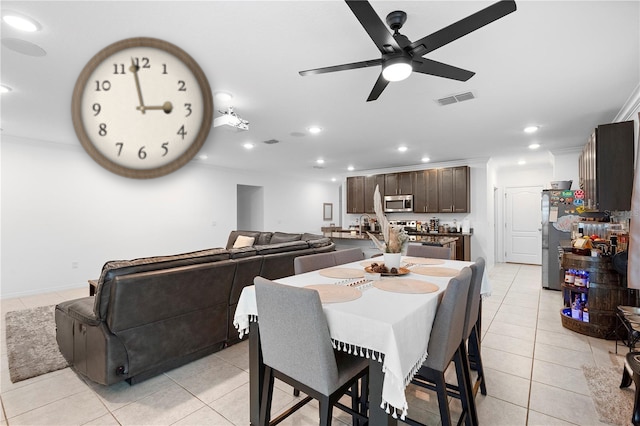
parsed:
2:58
